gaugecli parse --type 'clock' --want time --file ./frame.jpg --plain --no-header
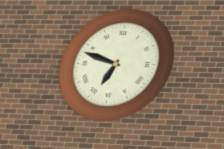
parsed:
6:48
